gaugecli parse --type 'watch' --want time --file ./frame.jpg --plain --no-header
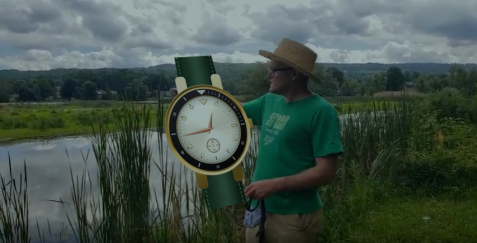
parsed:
12:44
